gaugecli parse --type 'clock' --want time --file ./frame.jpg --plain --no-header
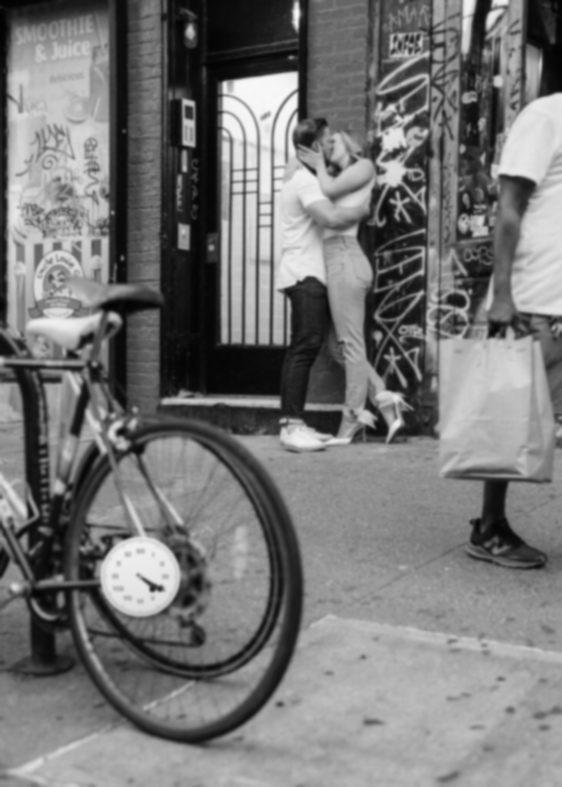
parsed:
4:20
